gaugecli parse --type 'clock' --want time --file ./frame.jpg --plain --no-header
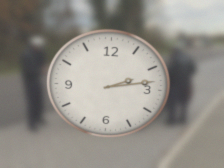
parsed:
2:13
